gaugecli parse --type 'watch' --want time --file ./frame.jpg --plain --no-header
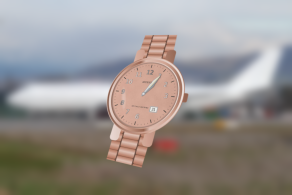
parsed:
1:05
